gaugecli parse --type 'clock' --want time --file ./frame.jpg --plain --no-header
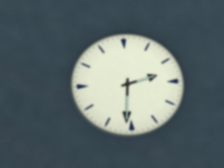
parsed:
2:31
